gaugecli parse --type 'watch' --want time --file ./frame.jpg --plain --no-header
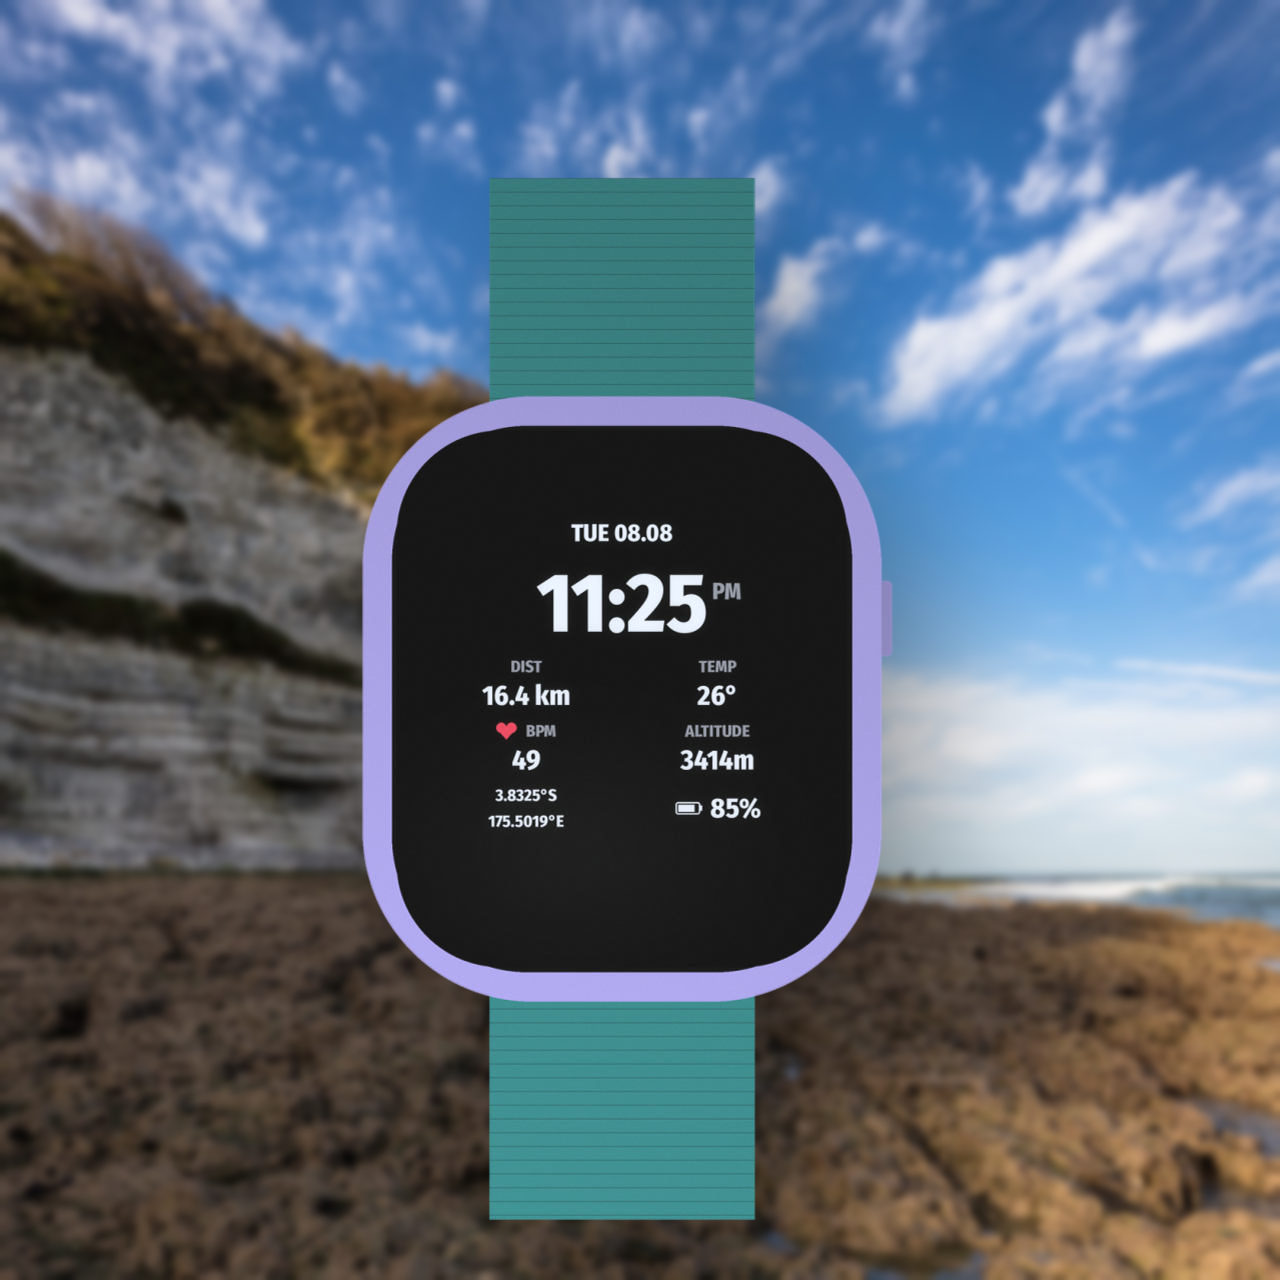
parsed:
11:25
